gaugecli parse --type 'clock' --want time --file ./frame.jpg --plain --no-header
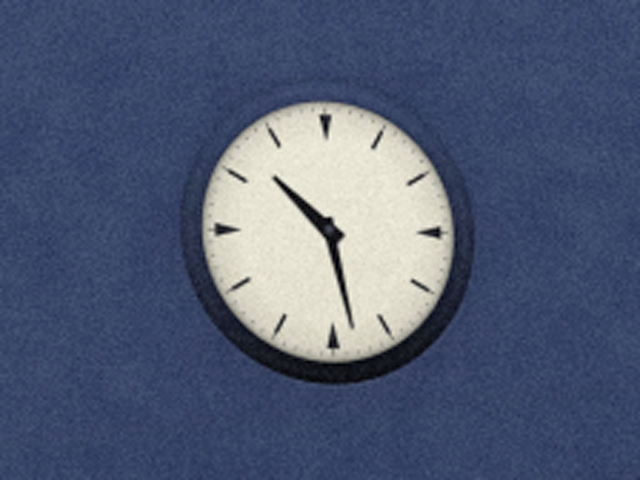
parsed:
10:28
